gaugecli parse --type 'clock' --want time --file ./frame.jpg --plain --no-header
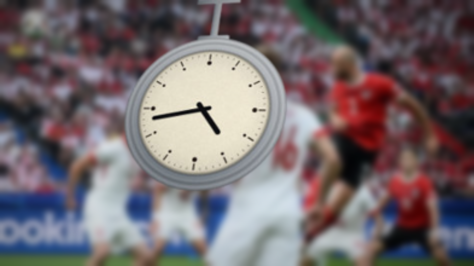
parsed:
4:43
